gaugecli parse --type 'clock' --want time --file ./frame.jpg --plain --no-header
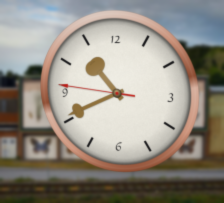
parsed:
10:40:46
